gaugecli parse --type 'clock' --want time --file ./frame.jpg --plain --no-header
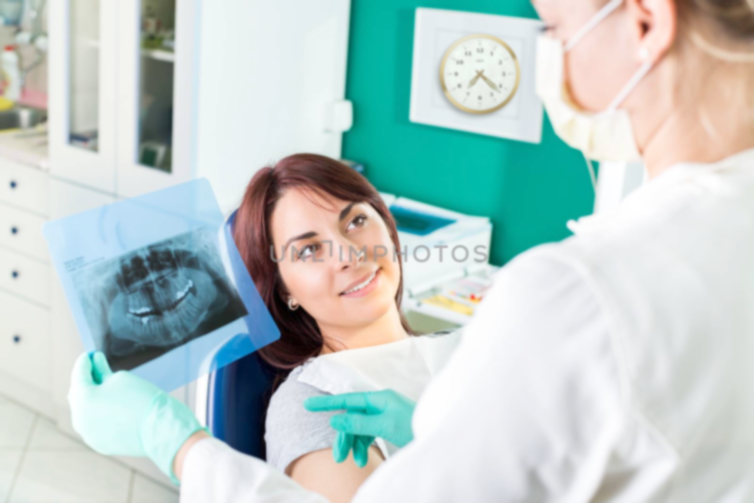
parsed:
7:22
